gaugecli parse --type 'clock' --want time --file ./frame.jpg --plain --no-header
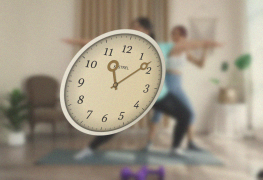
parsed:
11:08
